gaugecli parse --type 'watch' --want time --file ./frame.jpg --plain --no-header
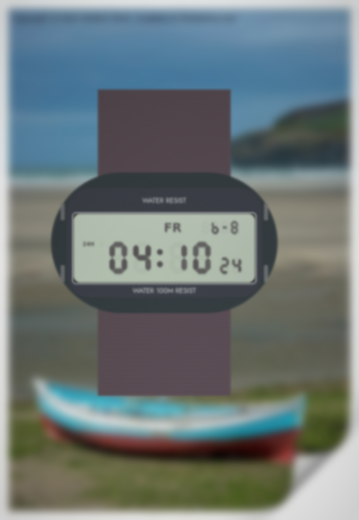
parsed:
4:10:24
